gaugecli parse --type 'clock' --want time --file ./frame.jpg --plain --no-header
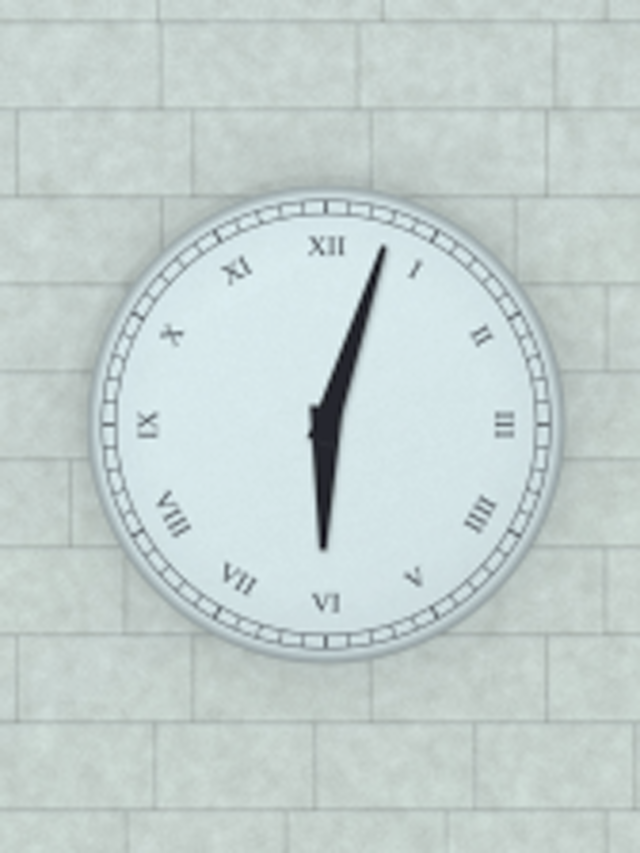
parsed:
6:03
